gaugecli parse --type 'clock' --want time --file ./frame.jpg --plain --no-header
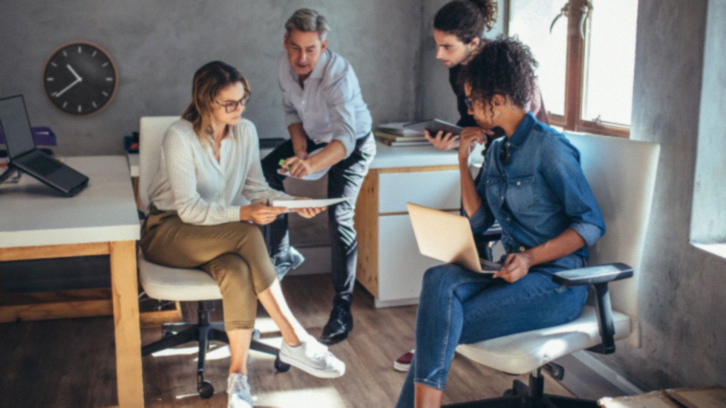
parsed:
10:39
